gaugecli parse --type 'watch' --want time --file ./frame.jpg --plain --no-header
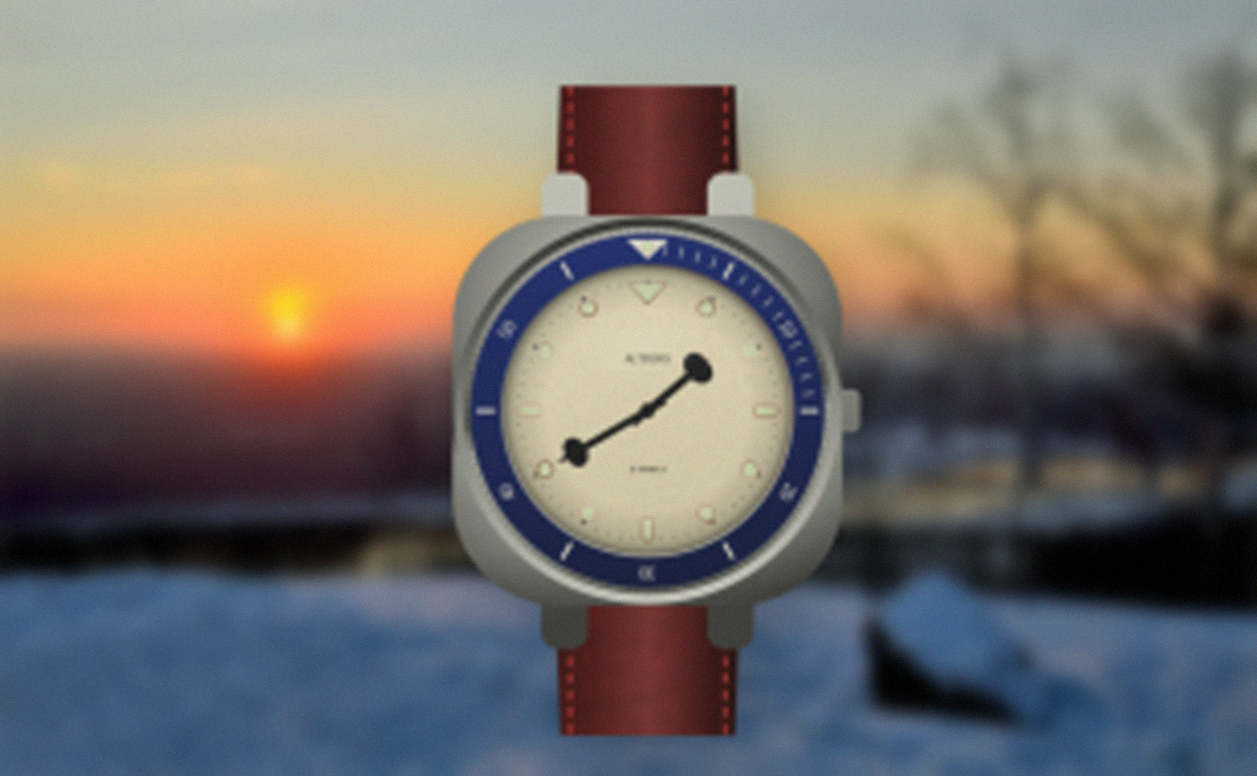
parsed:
1:40
